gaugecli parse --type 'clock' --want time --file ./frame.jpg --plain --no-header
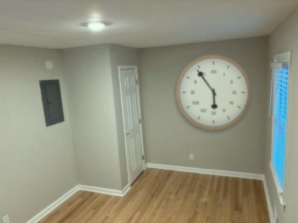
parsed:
5:54
